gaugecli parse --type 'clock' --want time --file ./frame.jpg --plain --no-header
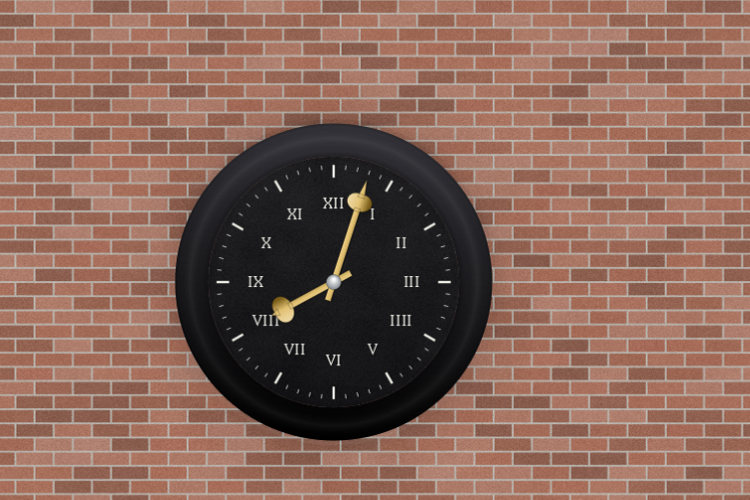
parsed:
8:03
